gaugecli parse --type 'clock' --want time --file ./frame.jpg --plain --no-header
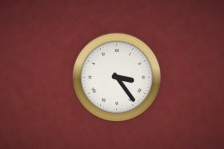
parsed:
3:24
